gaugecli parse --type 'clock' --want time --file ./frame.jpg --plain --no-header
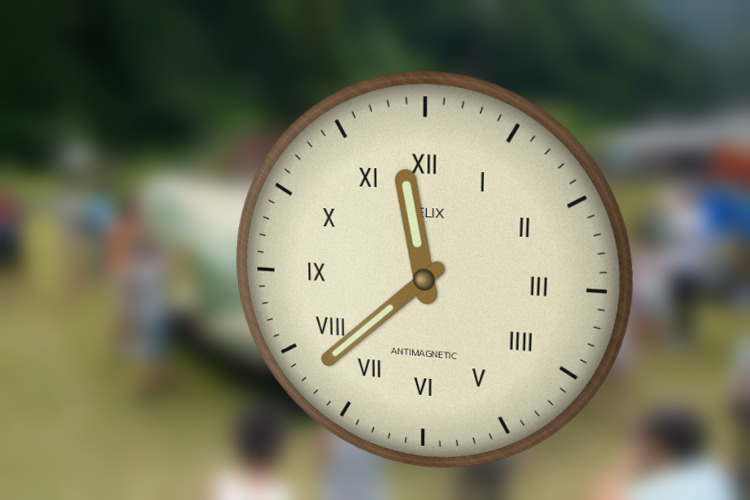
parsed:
11:38
